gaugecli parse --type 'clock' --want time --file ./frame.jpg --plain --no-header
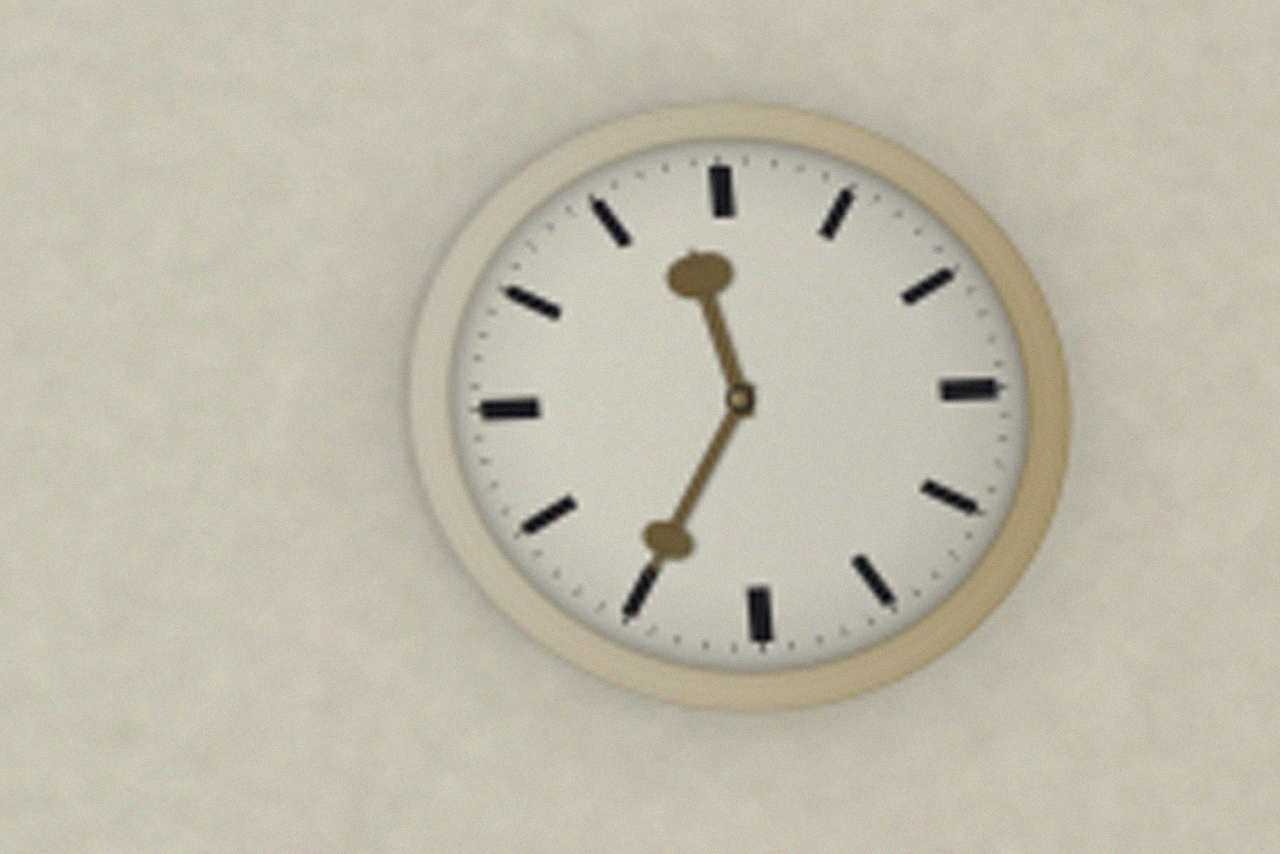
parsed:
11:35
